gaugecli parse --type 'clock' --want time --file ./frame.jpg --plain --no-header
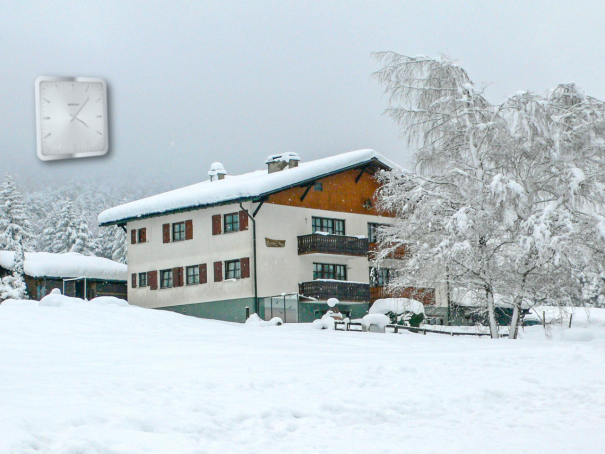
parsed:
4:07
